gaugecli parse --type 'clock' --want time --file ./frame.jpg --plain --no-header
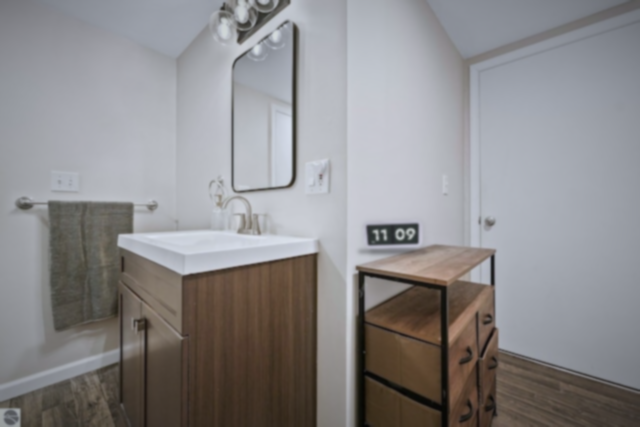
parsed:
11:09
